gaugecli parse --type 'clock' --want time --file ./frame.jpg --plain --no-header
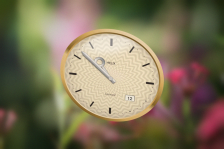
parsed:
10:52
